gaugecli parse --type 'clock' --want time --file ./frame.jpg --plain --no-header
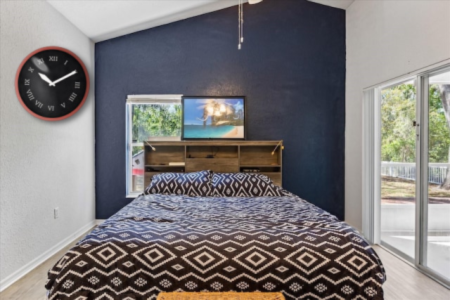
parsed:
10:10
